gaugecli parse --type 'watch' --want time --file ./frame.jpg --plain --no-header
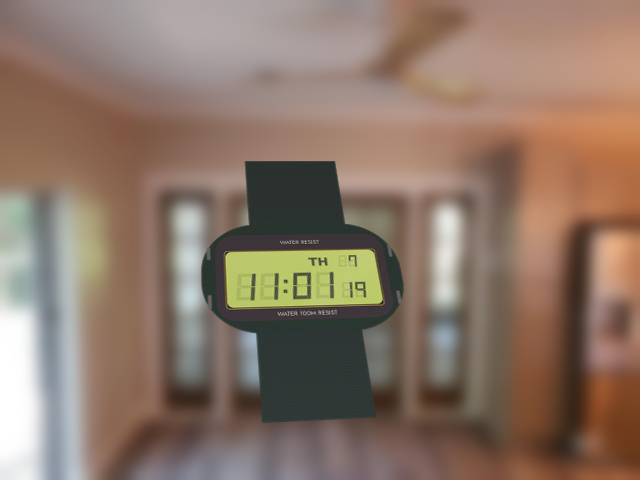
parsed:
11:01:19
